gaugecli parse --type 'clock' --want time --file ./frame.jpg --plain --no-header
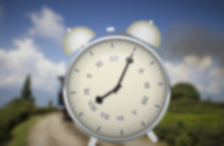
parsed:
8:05
